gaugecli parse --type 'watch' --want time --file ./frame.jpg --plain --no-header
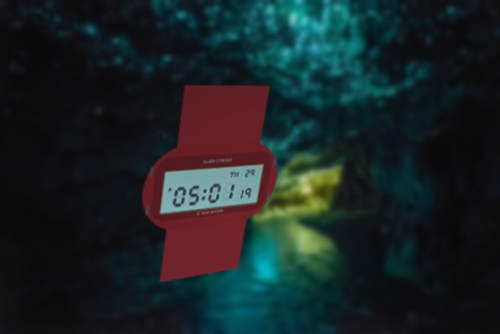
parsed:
5:01:19
